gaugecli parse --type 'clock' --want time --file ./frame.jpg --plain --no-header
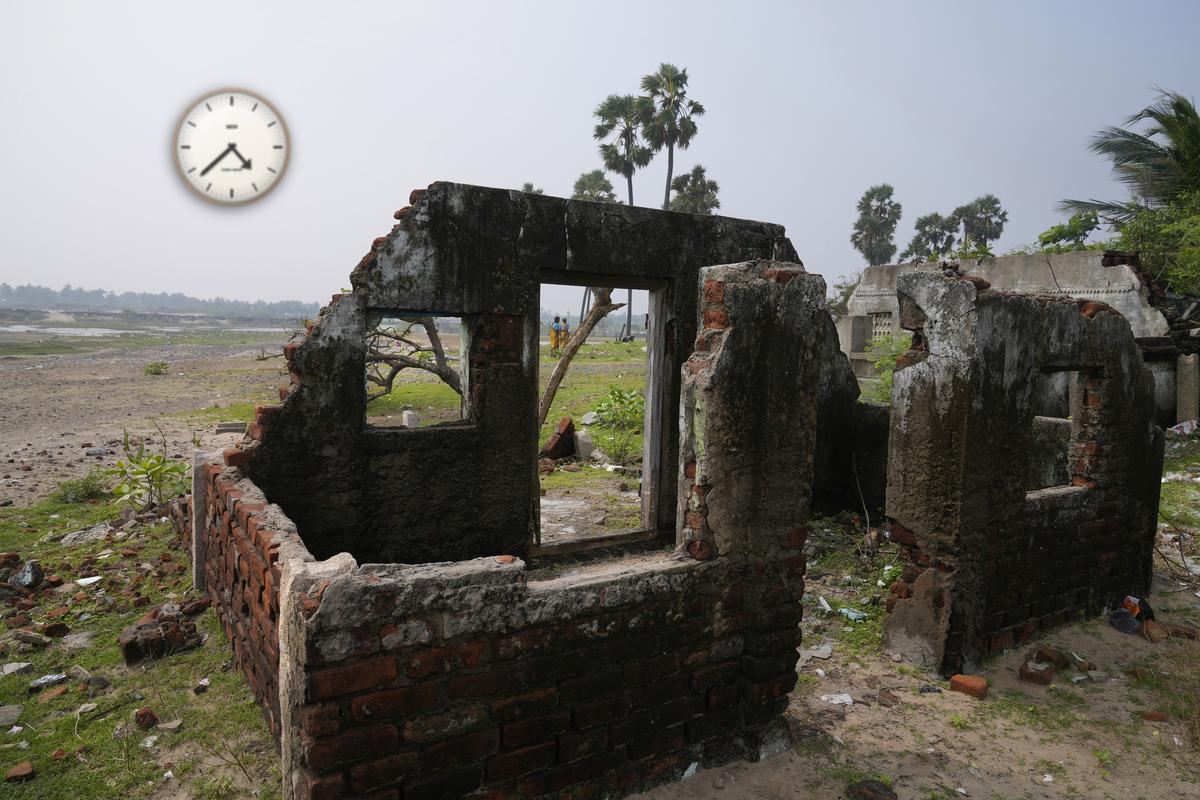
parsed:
4:38
